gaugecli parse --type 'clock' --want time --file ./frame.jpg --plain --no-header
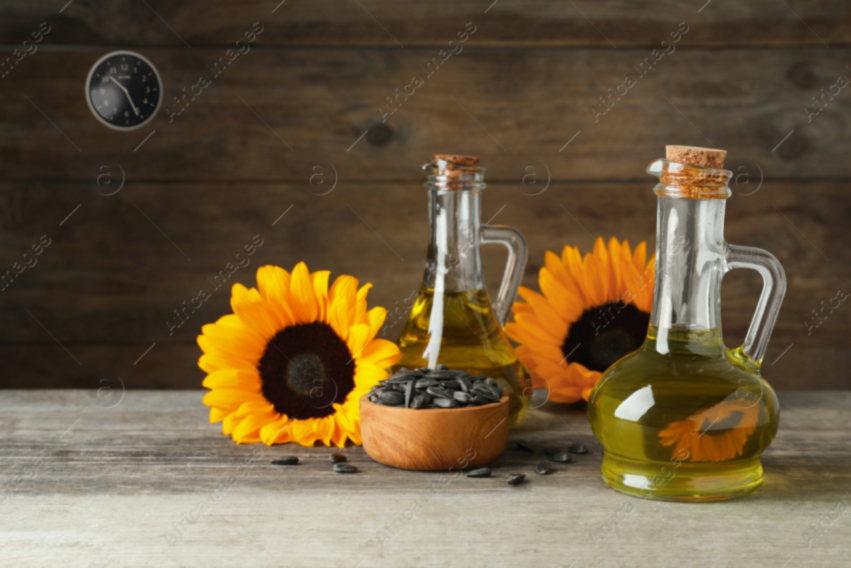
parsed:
10:26
